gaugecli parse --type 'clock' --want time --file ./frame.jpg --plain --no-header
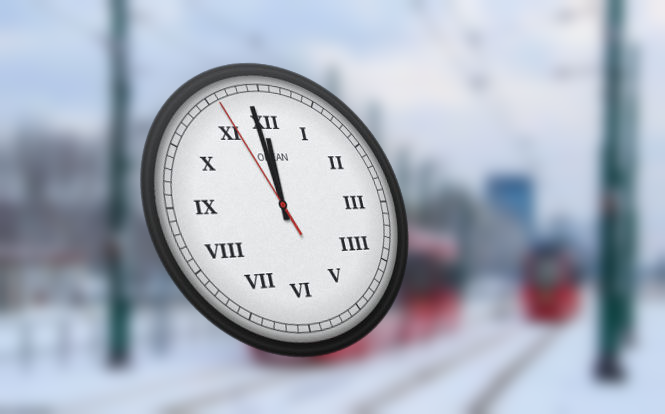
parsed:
11:58:56
